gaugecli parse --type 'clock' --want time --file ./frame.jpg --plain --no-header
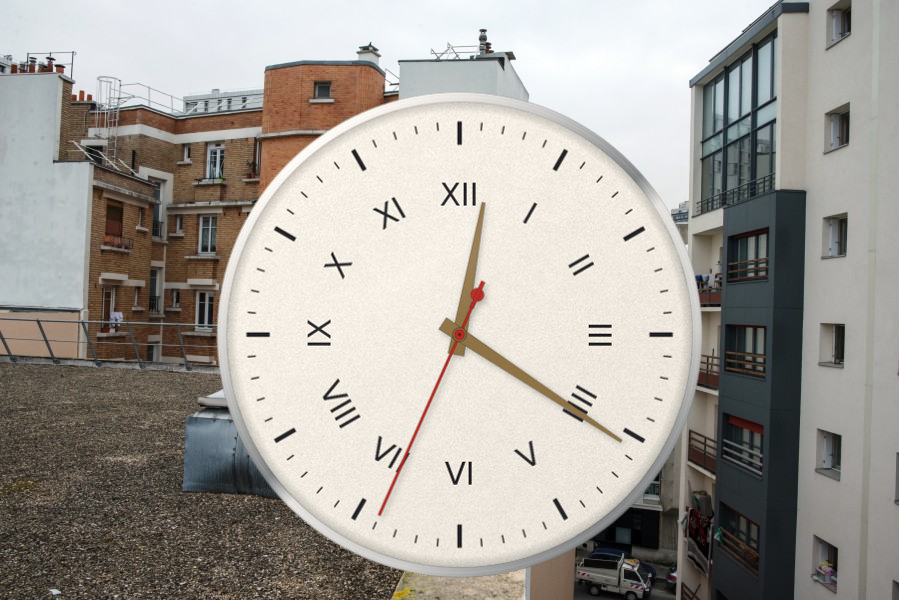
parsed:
12:20:34
